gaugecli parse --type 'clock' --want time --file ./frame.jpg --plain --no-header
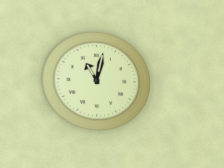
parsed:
11:02
